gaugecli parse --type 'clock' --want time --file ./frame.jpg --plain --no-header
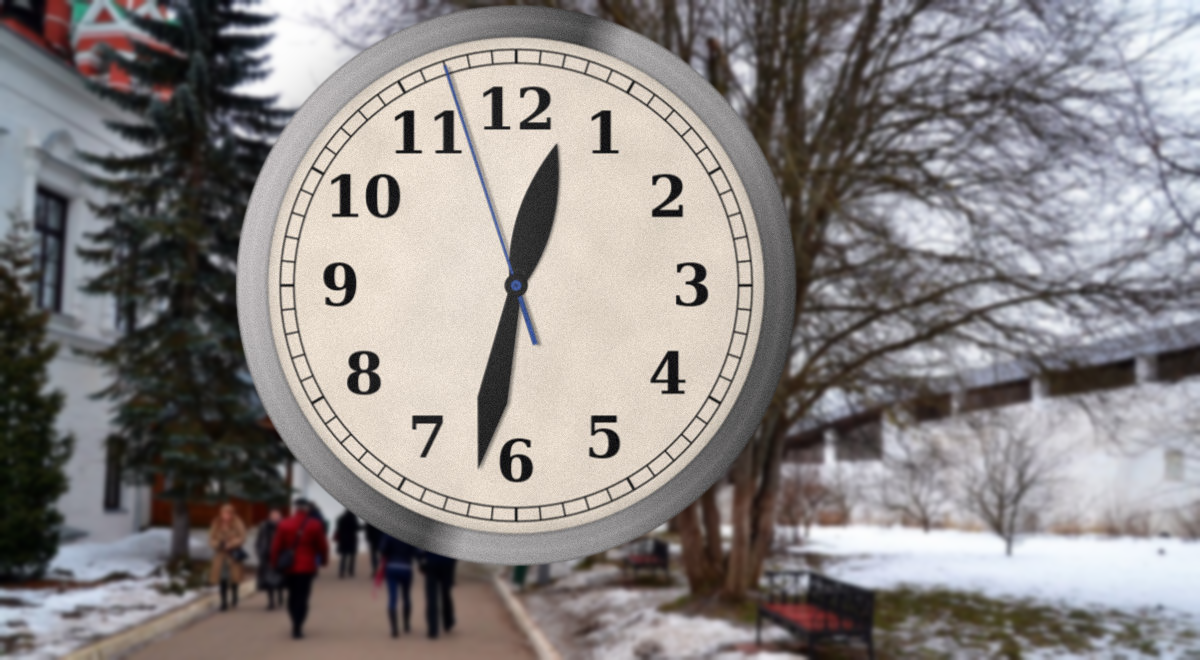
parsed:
12:31:57
